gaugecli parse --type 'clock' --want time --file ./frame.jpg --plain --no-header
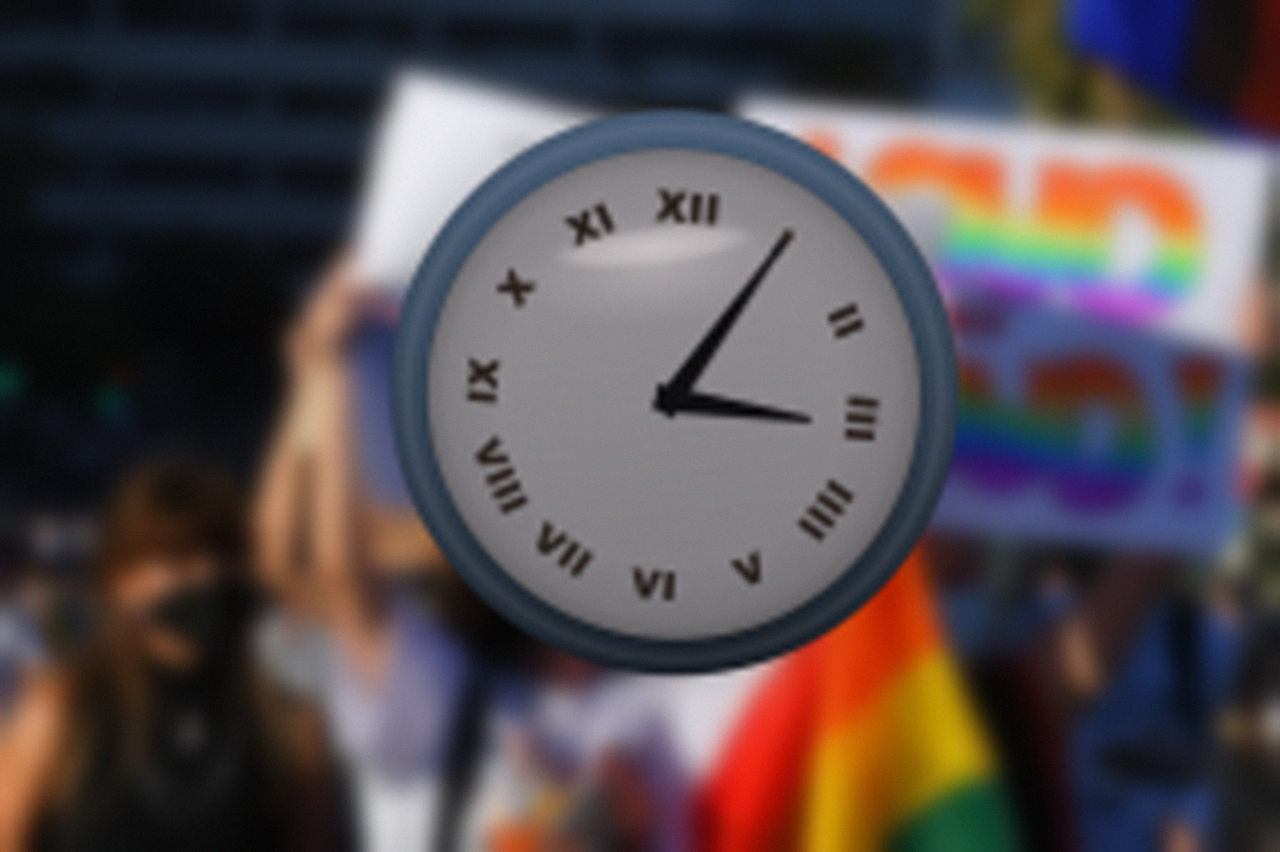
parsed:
3:05
